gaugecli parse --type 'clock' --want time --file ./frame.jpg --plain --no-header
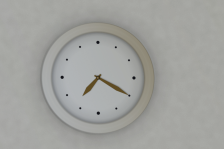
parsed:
7:20
